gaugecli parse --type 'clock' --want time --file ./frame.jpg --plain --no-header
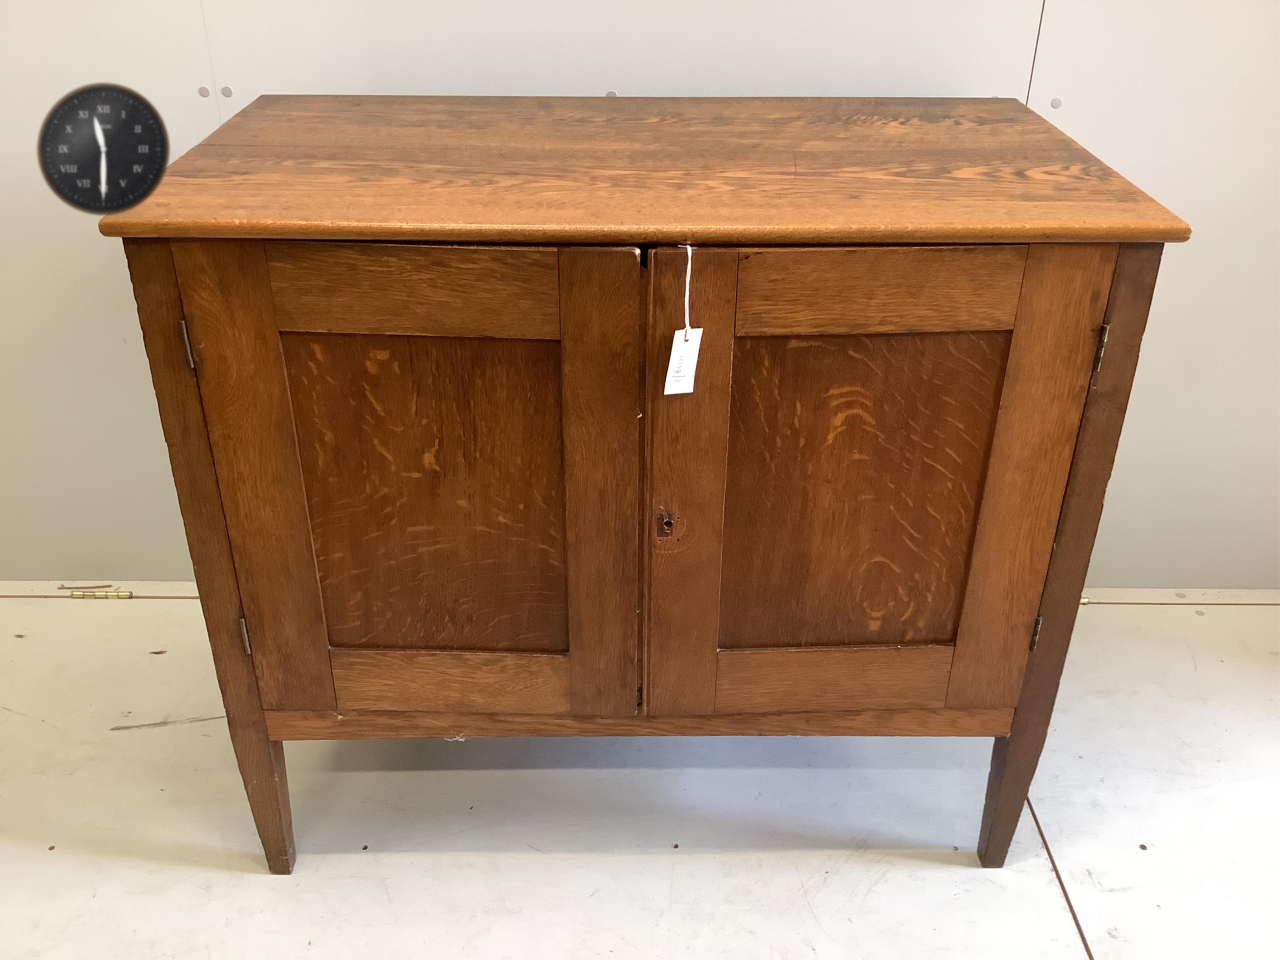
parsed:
11:30
